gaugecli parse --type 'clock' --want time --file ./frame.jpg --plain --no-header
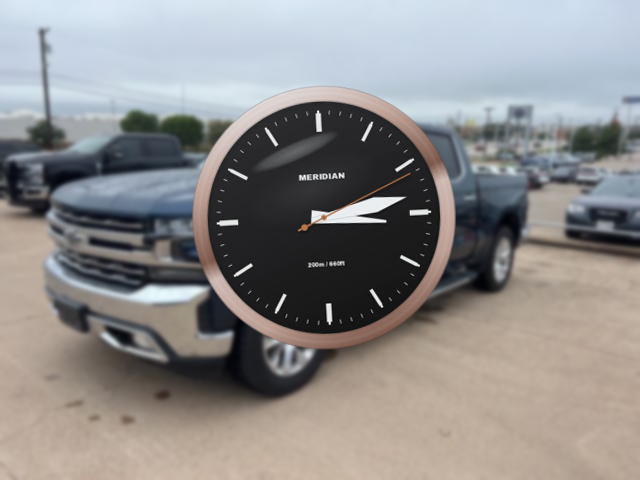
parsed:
3:13:11
